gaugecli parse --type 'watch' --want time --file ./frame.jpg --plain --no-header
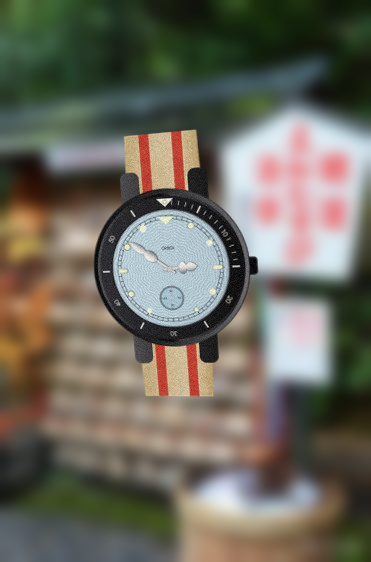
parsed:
2:51
